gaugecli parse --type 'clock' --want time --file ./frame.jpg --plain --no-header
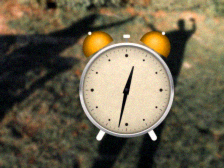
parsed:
12:32
